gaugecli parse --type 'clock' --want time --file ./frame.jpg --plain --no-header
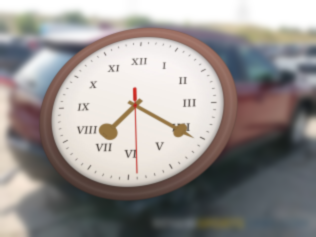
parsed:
7:20:29
